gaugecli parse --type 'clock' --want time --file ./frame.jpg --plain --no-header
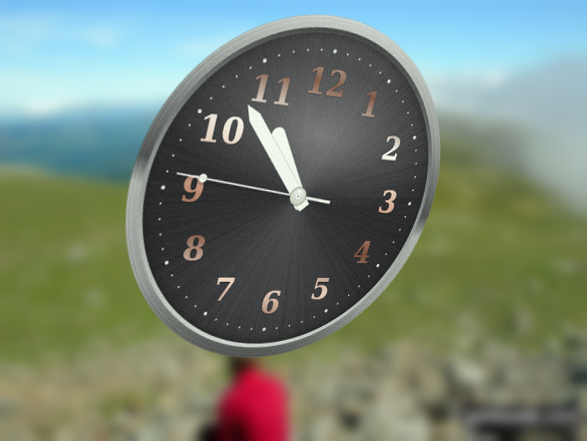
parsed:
10:52:46
